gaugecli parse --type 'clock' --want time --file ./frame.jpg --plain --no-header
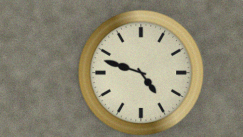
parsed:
4:48
